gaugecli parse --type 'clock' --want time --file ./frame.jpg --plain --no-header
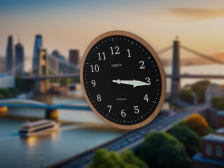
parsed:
3:16
